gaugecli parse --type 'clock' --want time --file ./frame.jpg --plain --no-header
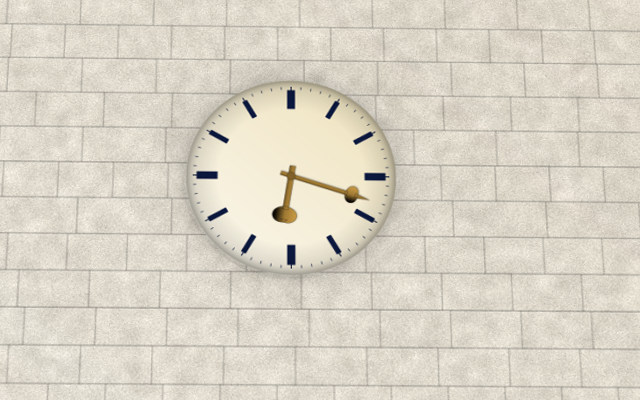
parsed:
6:18
